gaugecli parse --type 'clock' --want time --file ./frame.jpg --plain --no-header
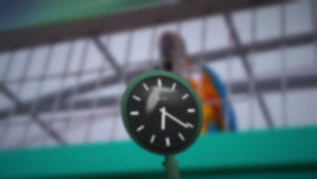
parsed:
6:21
